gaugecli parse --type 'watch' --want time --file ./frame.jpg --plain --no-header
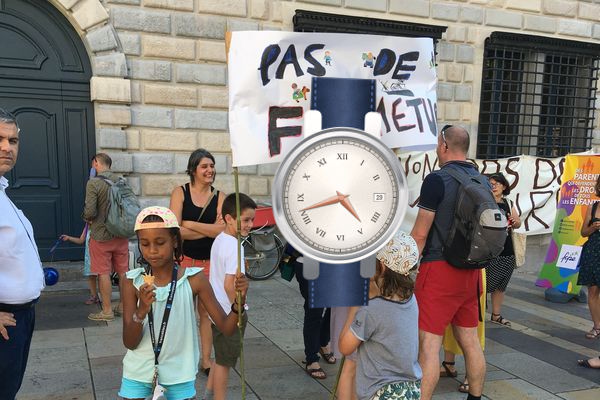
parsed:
4:42
